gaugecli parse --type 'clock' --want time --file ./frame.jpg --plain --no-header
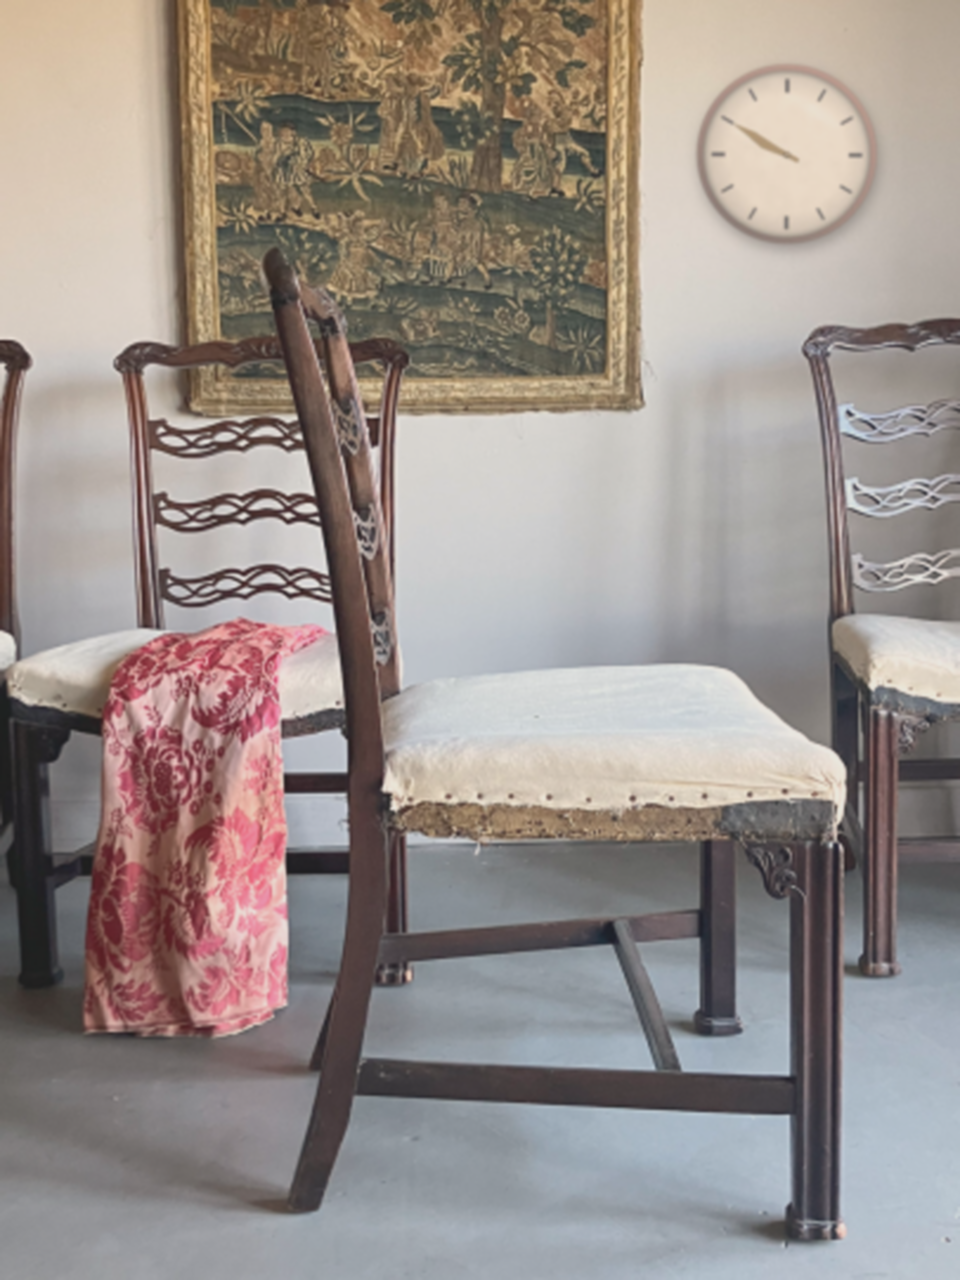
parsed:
9:50
